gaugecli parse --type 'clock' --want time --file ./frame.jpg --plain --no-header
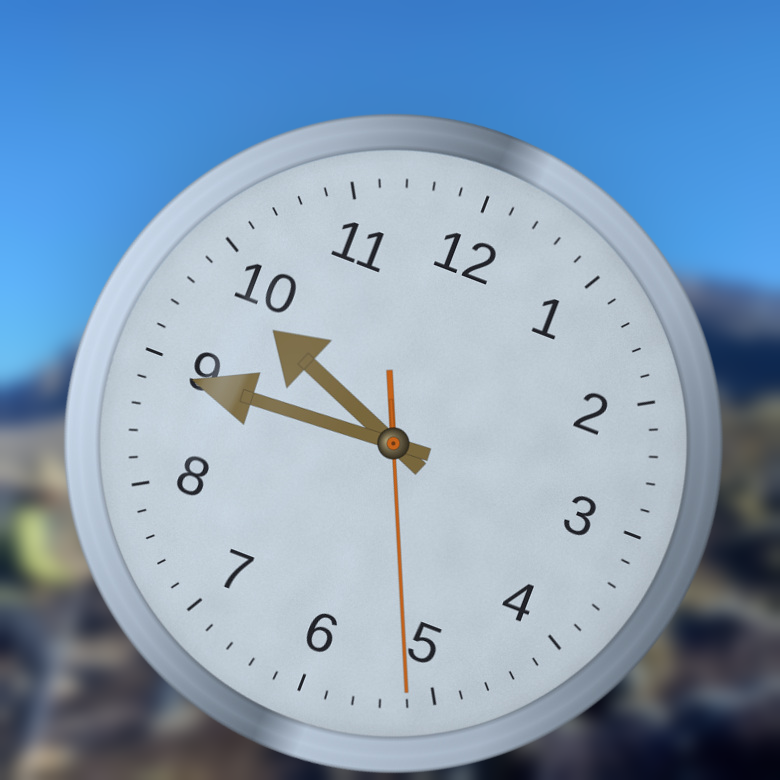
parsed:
9:44:26
